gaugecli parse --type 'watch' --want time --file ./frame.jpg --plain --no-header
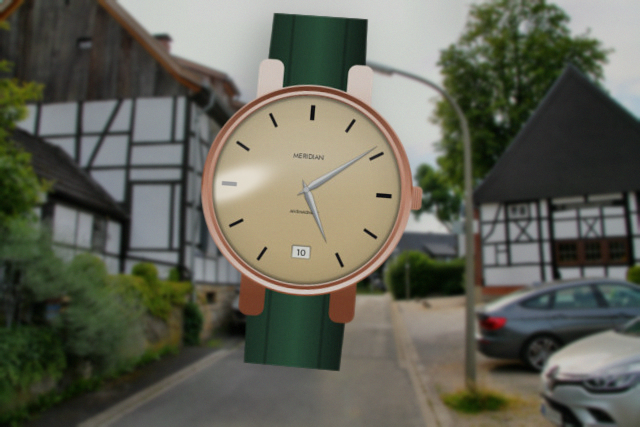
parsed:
5:09
